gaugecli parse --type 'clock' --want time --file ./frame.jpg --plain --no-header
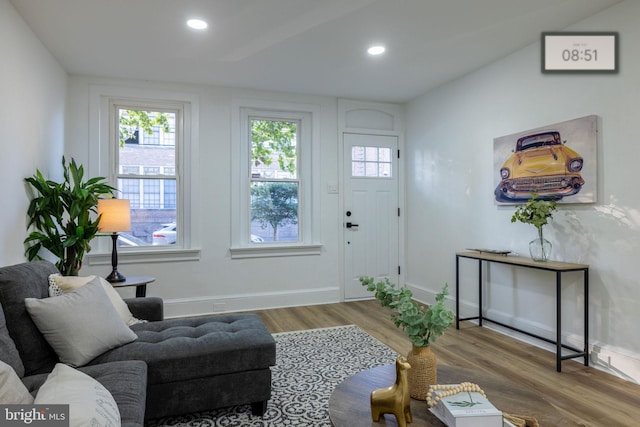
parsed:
8:51
